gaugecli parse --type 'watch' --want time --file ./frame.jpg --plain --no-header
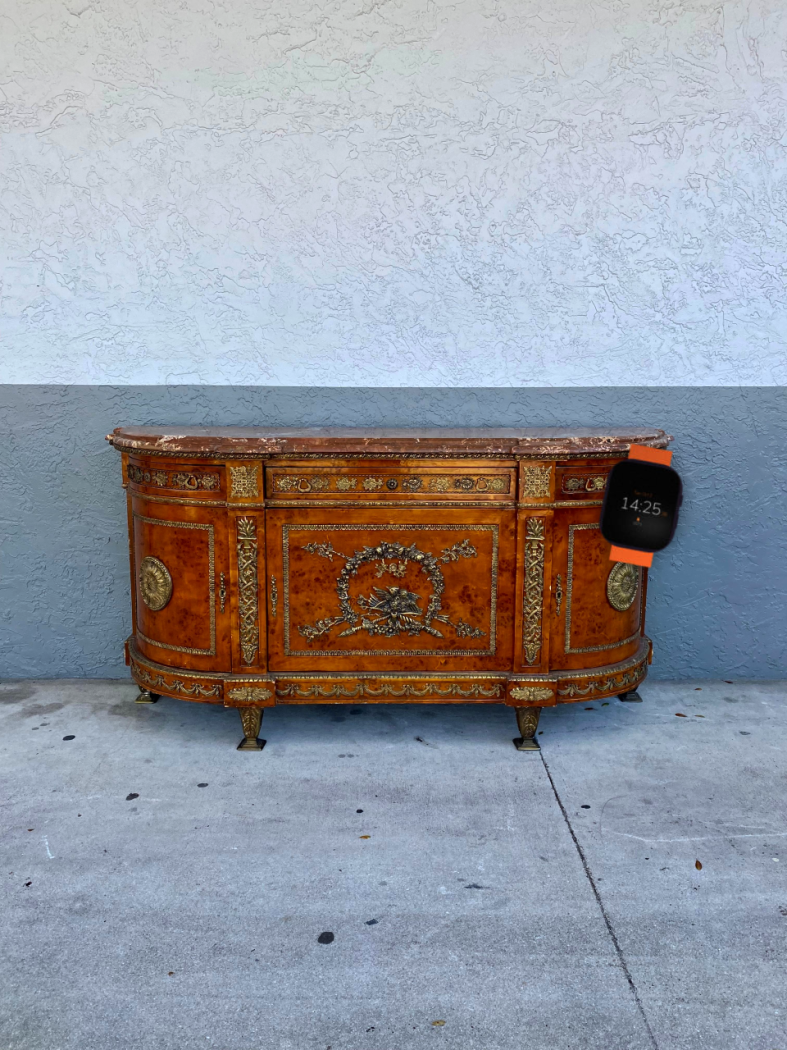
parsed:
14:25
